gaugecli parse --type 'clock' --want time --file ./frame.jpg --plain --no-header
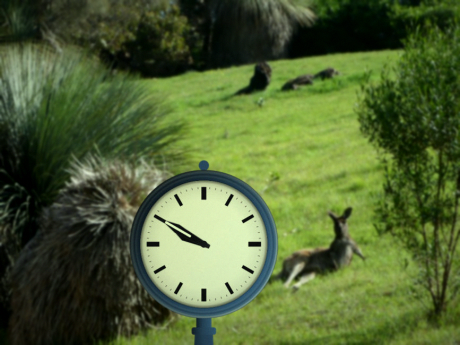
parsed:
9:50
